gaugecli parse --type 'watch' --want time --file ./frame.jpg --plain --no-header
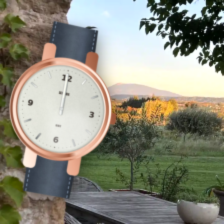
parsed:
12:00
